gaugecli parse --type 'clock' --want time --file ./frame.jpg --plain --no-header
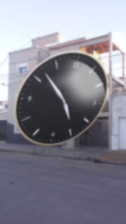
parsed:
4:52
